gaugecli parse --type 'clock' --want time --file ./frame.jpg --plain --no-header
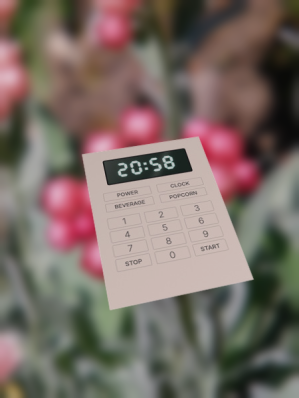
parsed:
20:58
